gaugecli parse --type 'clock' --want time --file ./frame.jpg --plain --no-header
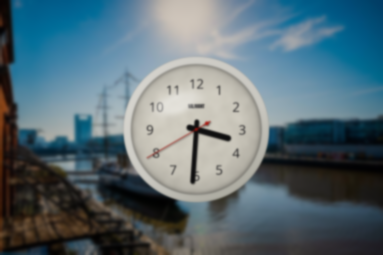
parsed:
3:30:40
